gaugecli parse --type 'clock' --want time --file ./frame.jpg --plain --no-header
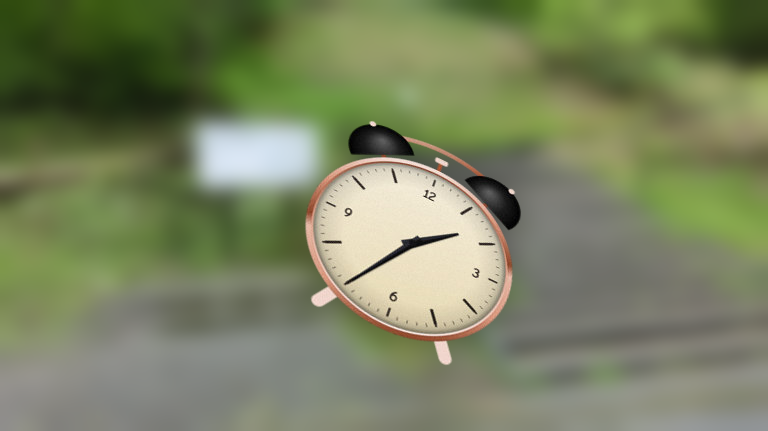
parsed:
1:35
